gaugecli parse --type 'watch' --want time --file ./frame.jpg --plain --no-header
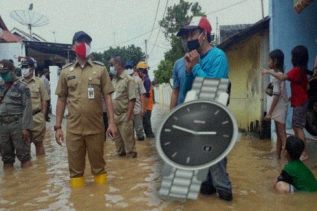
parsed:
2:47
